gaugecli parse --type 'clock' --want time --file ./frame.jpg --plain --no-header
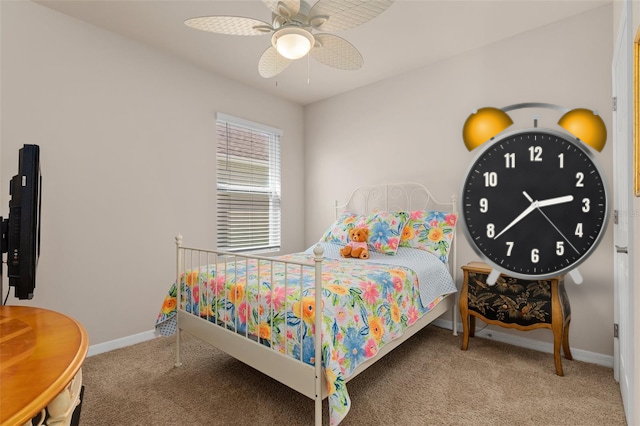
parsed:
2:38:23
